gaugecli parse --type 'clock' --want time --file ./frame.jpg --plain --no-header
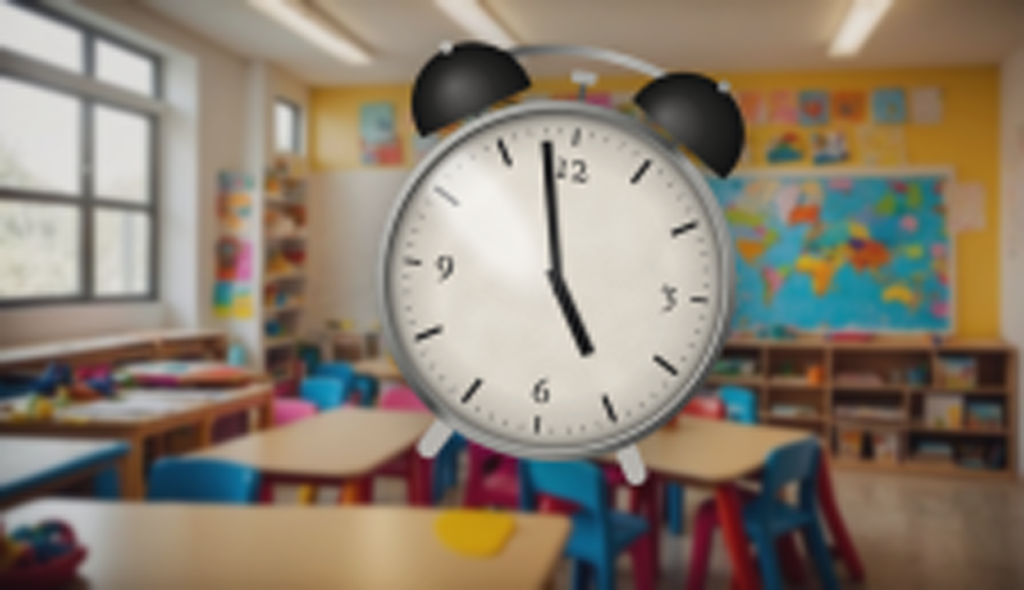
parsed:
4:58
